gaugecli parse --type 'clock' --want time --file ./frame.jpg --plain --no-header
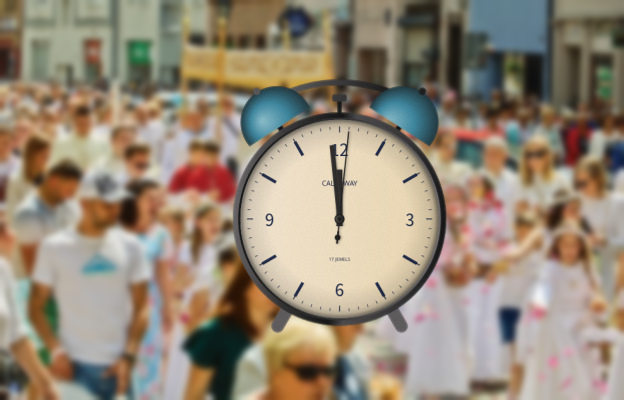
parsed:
11:59:01
